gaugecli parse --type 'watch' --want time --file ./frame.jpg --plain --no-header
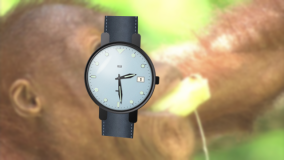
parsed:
2:29
